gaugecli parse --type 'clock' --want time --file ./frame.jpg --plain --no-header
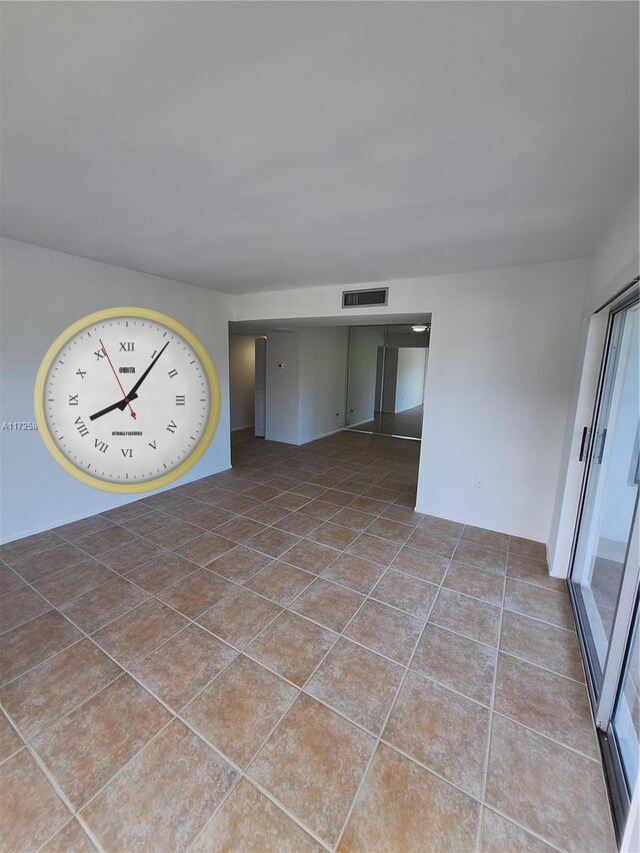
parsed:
8:05:56
